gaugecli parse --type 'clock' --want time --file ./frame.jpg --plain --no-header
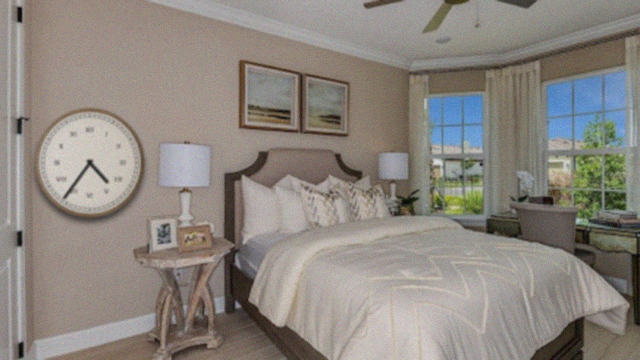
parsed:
4:36
